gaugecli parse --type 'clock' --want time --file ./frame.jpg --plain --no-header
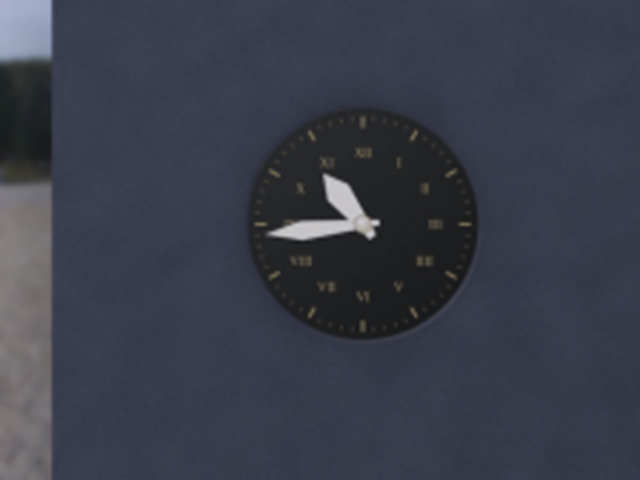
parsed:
10:44
